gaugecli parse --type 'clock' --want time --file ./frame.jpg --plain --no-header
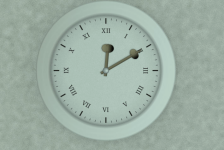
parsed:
12:10
